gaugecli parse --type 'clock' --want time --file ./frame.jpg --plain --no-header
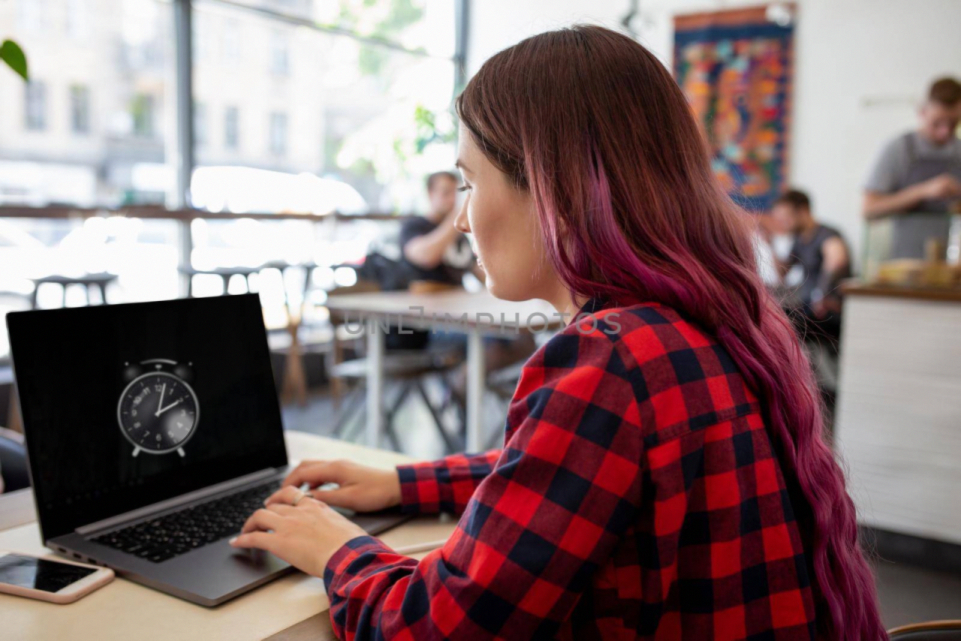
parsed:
2:02
